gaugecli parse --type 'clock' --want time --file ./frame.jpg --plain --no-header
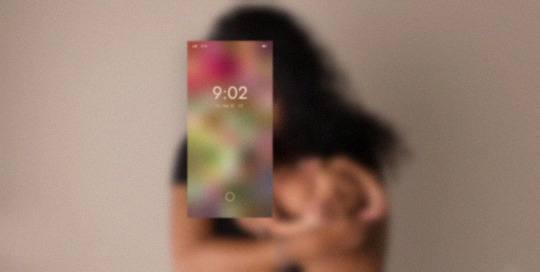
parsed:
9:02
